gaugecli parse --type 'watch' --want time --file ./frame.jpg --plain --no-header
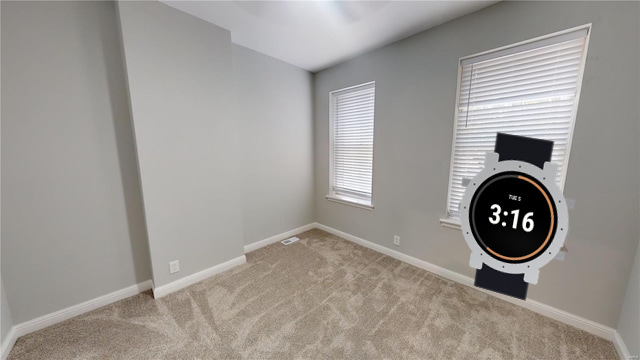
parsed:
3:16
